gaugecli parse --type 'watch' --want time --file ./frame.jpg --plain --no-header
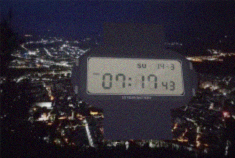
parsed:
7:17:43
